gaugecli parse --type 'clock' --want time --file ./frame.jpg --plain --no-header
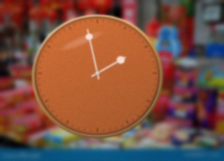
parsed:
1:58
